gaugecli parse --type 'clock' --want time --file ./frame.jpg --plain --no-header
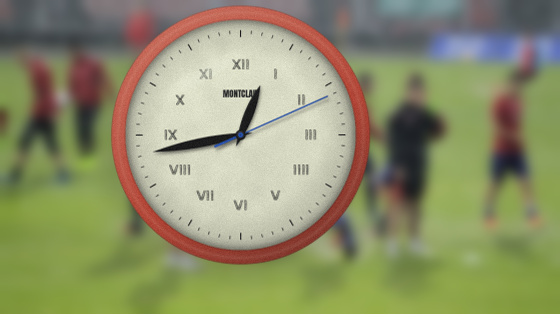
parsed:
12:43:11
